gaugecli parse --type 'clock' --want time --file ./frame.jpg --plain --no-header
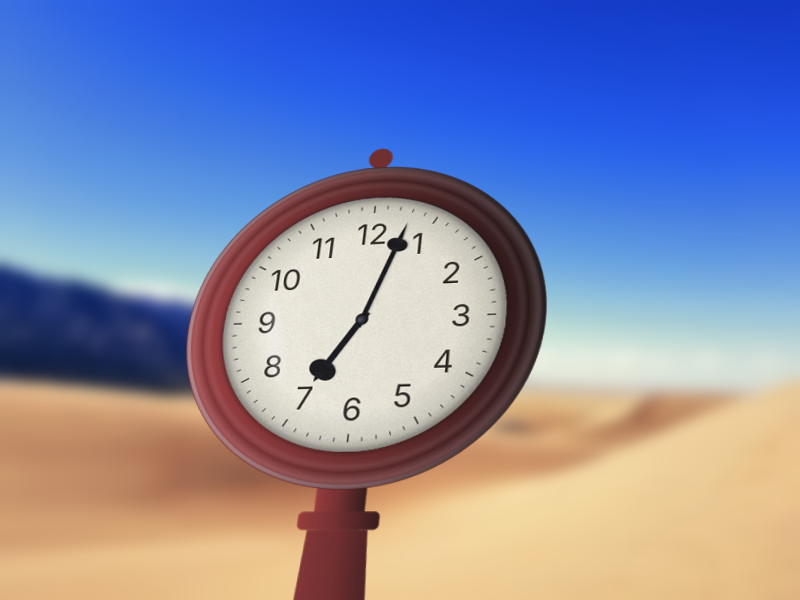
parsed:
7:03
